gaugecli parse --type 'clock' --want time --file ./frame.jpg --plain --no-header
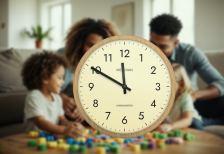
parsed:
11:50
